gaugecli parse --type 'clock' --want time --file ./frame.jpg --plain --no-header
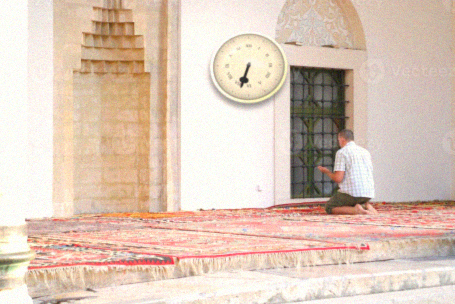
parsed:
6:33
